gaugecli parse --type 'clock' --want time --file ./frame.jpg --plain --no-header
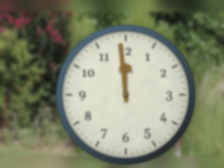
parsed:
11:59
